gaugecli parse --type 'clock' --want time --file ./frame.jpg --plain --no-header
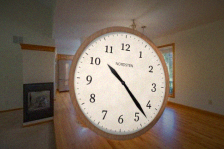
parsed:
10:23
